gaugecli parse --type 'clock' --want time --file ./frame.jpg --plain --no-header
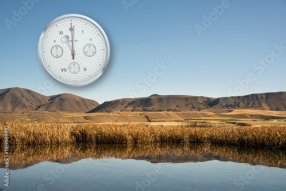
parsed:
11:01
